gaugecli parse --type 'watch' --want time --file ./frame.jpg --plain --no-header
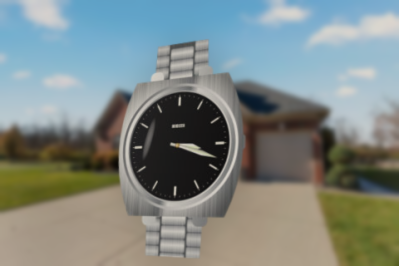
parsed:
3:18
